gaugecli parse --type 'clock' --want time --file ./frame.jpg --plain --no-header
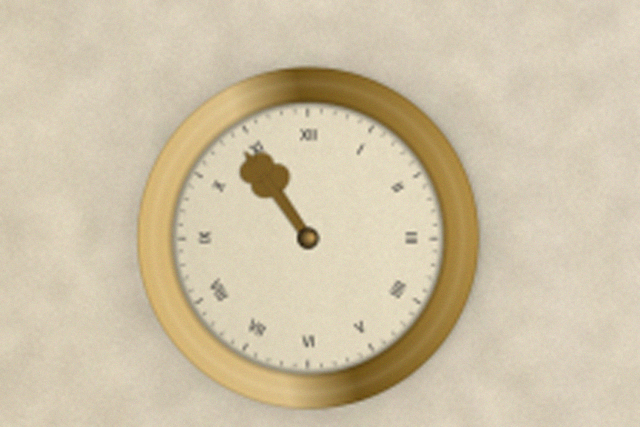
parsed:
10:54
